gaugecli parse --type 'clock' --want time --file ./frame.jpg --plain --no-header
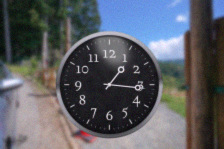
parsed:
1:16
